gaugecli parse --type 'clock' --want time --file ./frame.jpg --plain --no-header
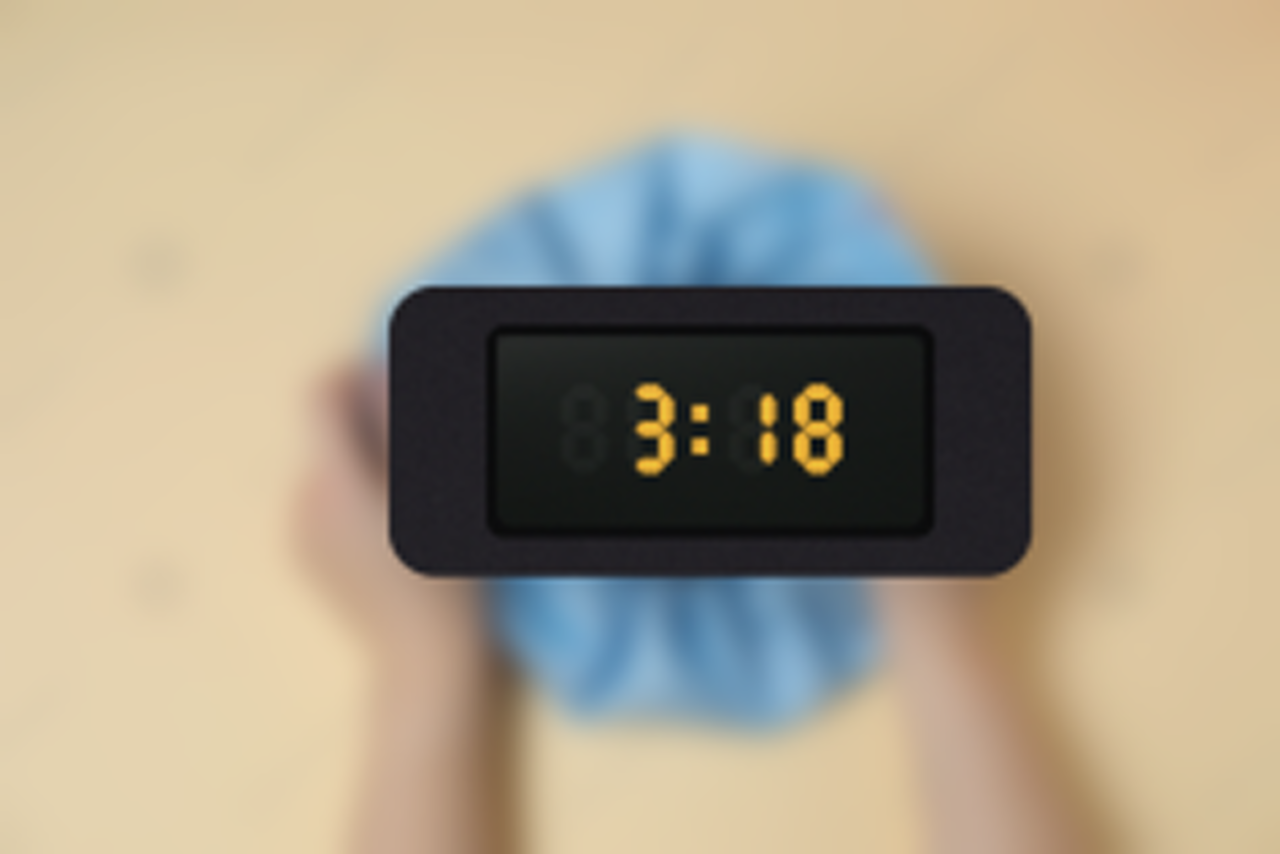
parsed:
3:18
